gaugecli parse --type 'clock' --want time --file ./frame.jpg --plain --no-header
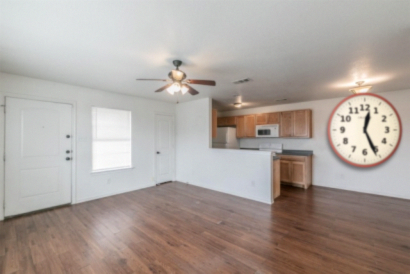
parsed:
12:26
